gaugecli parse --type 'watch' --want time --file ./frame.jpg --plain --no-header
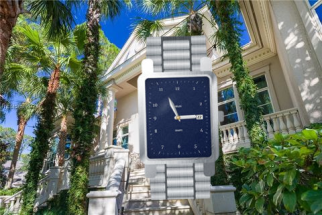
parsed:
2:56
